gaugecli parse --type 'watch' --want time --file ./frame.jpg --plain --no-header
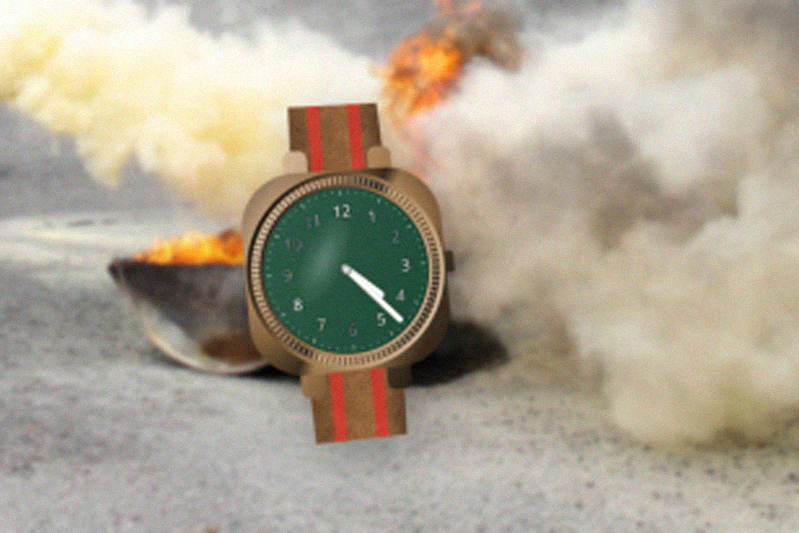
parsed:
4:23
